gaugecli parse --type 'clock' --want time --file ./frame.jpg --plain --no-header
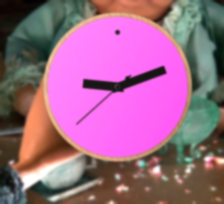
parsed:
9:11:38
